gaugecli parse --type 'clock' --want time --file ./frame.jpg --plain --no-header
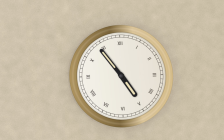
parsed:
4:54
